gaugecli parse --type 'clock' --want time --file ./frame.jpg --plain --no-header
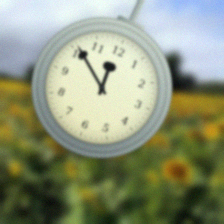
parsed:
11:51
